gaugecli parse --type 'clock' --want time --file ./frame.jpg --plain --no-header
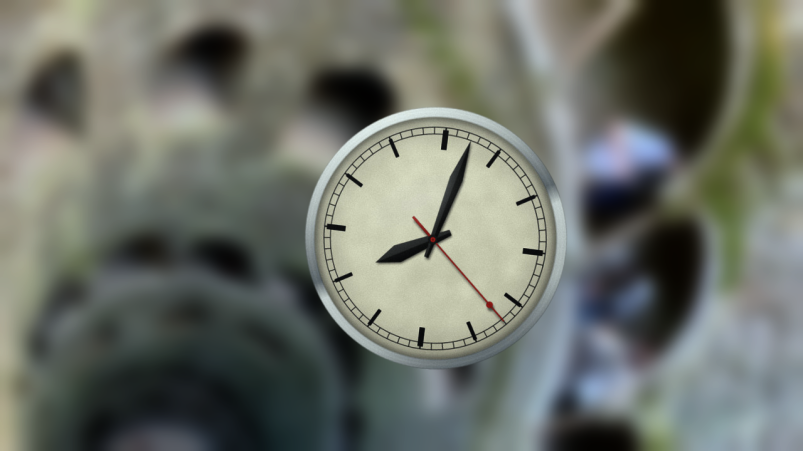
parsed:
8:02:22
